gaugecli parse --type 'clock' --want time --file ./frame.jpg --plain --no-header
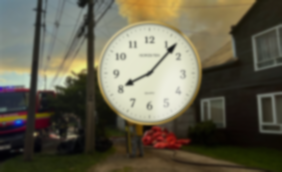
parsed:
8:07
